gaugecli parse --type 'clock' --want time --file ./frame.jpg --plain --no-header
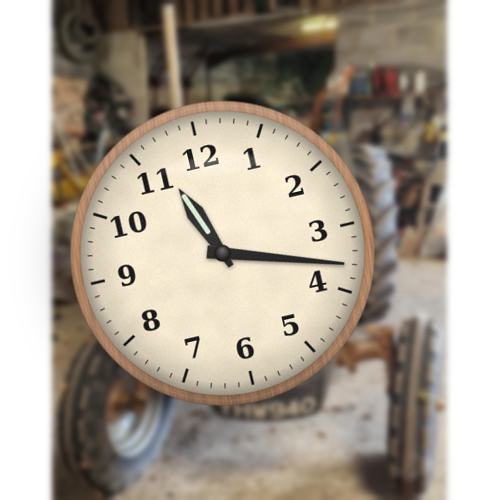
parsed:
11:18
